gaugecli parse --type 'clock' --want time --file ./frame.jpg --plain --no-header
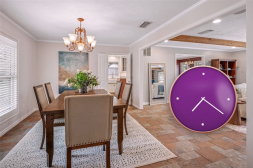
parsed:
7:21
